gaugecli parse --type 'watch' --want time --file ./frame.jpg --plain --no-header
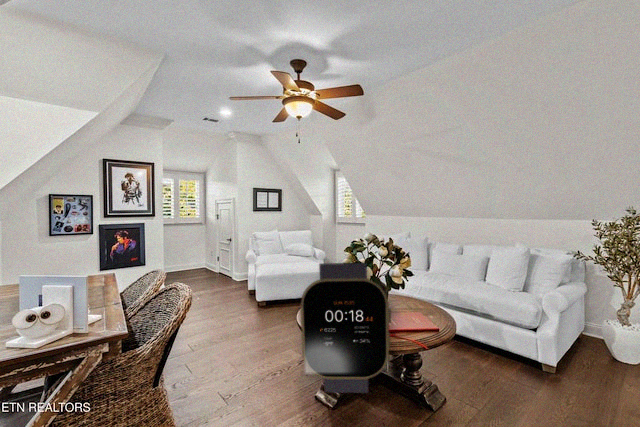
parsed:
0:18
